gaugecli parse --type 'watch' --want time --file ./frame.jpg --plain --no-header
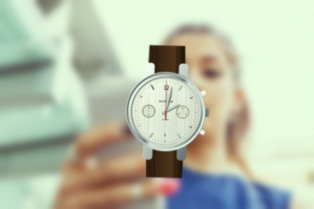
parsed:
2:02
